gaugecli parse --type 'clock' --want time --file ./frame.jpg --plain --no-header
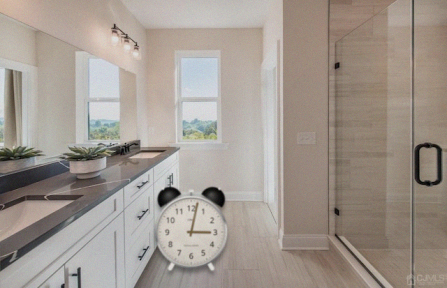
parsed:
3:02
